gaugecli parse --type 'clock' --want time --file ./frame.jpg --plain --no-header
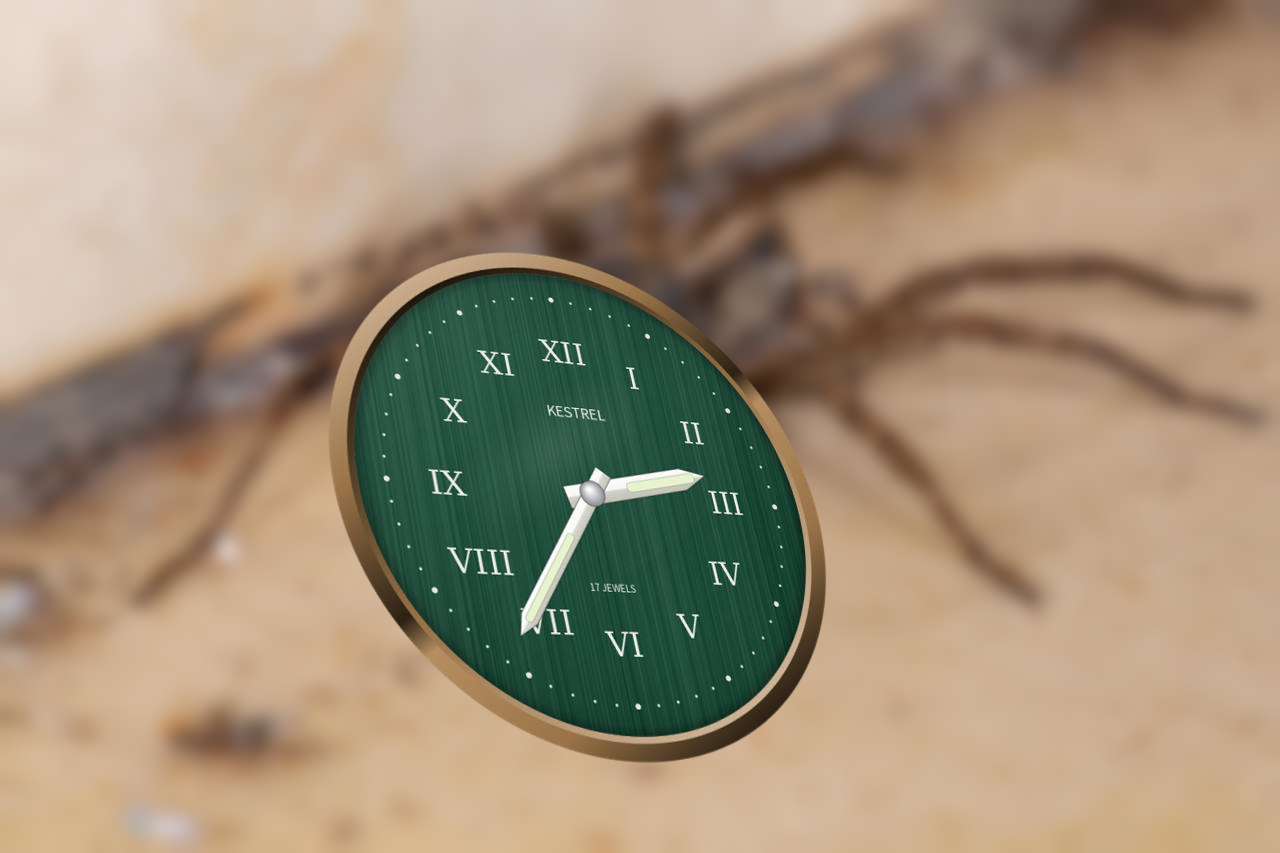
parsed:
2:36
